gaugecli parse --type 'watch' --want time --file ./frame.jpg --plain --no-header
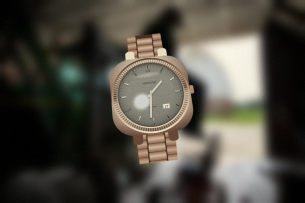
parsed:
1:31
